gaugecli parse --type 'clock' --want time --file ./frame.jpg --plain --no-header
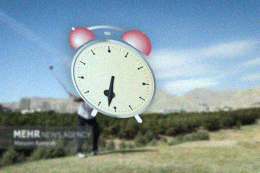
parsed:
6:32
